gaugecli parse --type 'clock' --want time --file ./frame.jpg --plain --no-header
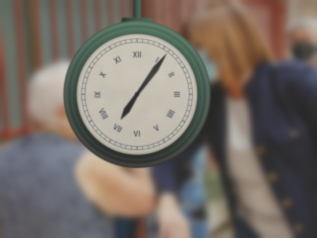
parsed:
7:06
